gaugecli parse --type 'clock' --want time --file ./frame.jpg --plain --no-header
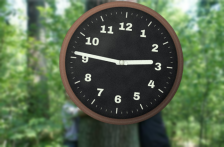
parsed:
2:46
